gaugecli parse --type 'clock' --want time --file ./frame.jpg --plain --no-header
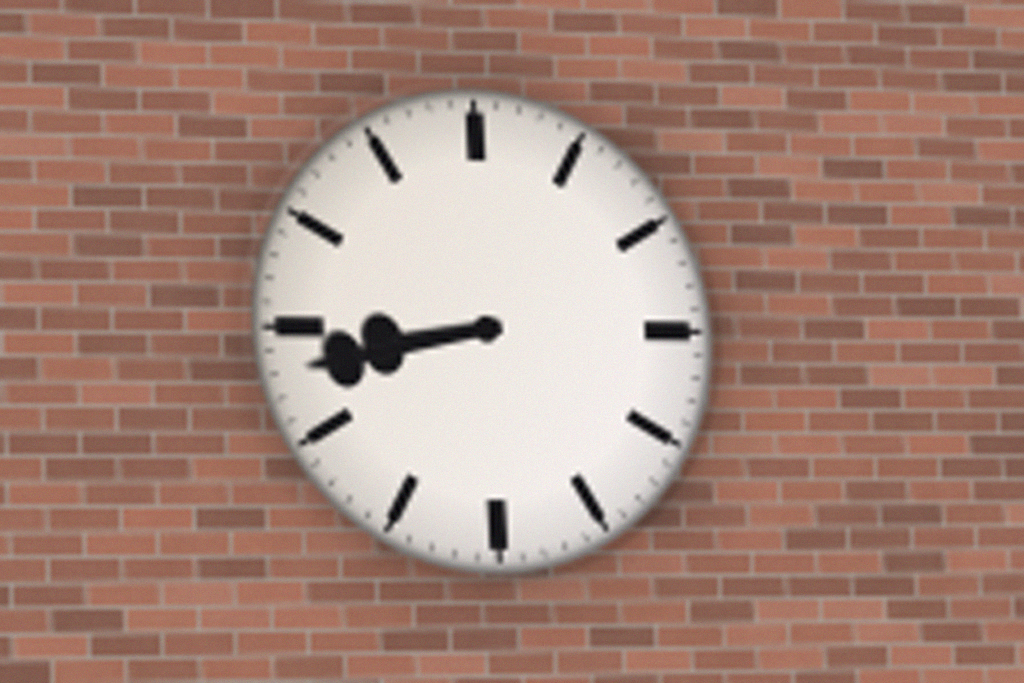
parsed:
8:43
